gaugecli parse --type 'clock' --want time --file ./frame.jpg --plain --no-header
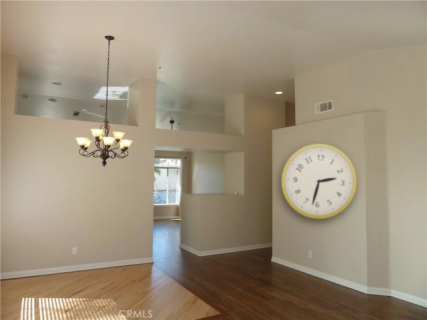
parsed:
2:32
